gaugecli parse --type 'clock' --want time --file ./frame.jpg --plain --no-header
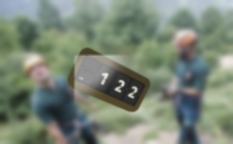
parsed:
1:22
